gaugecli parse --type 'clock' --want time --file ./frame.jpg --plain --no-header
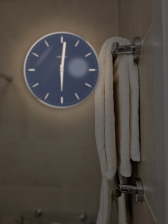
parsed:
6:01
